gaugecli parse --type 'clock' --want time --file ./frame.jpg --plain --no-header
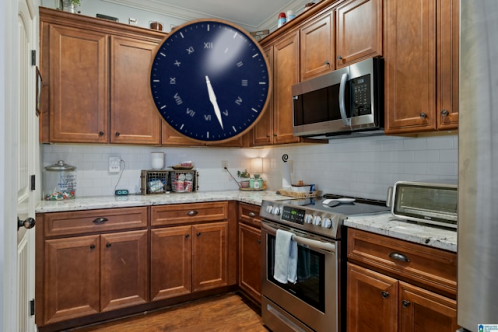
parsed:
5:27
